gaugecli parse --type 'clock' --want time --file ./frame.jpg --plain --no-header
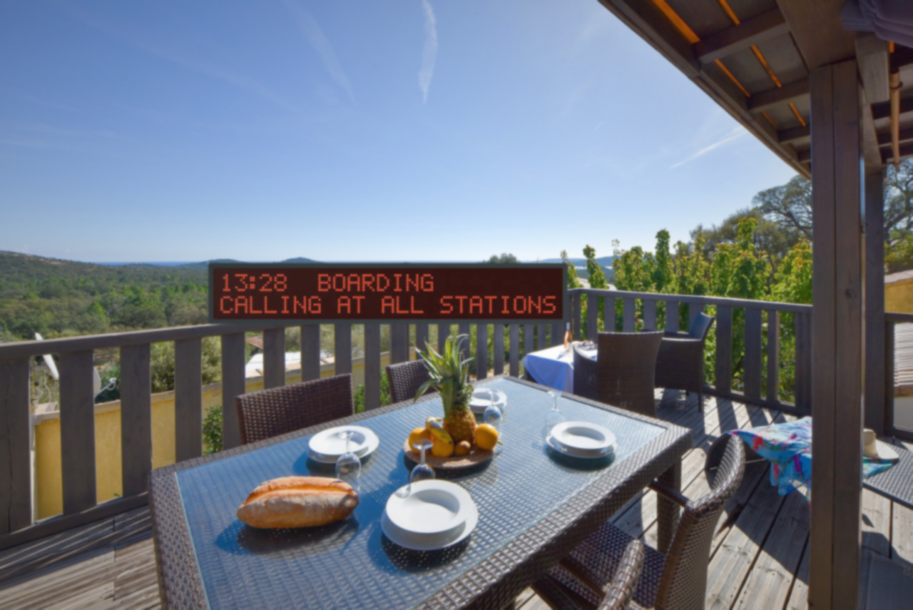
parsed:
13:28
